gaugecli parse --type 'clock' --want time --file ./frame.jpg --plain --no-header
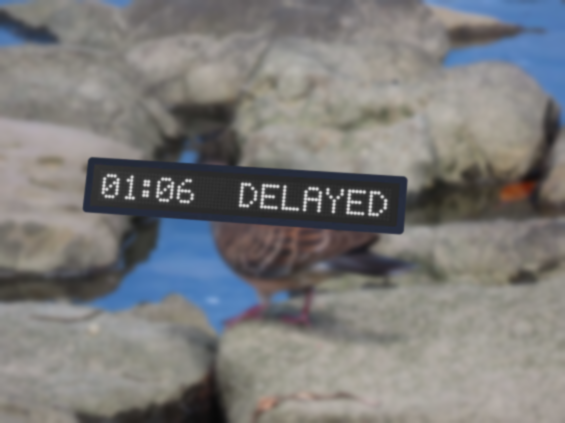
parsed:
1:06
